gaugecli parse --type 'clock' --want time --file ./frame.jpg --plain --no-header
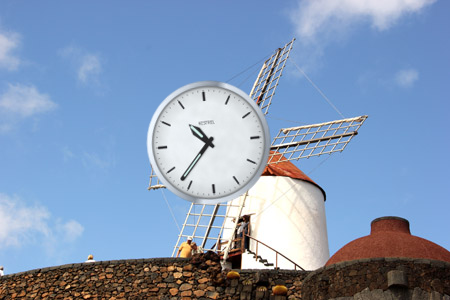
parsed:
10:37
